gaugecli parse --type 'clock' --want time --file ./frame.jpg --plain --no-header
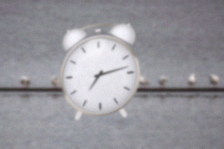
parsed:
7:13
